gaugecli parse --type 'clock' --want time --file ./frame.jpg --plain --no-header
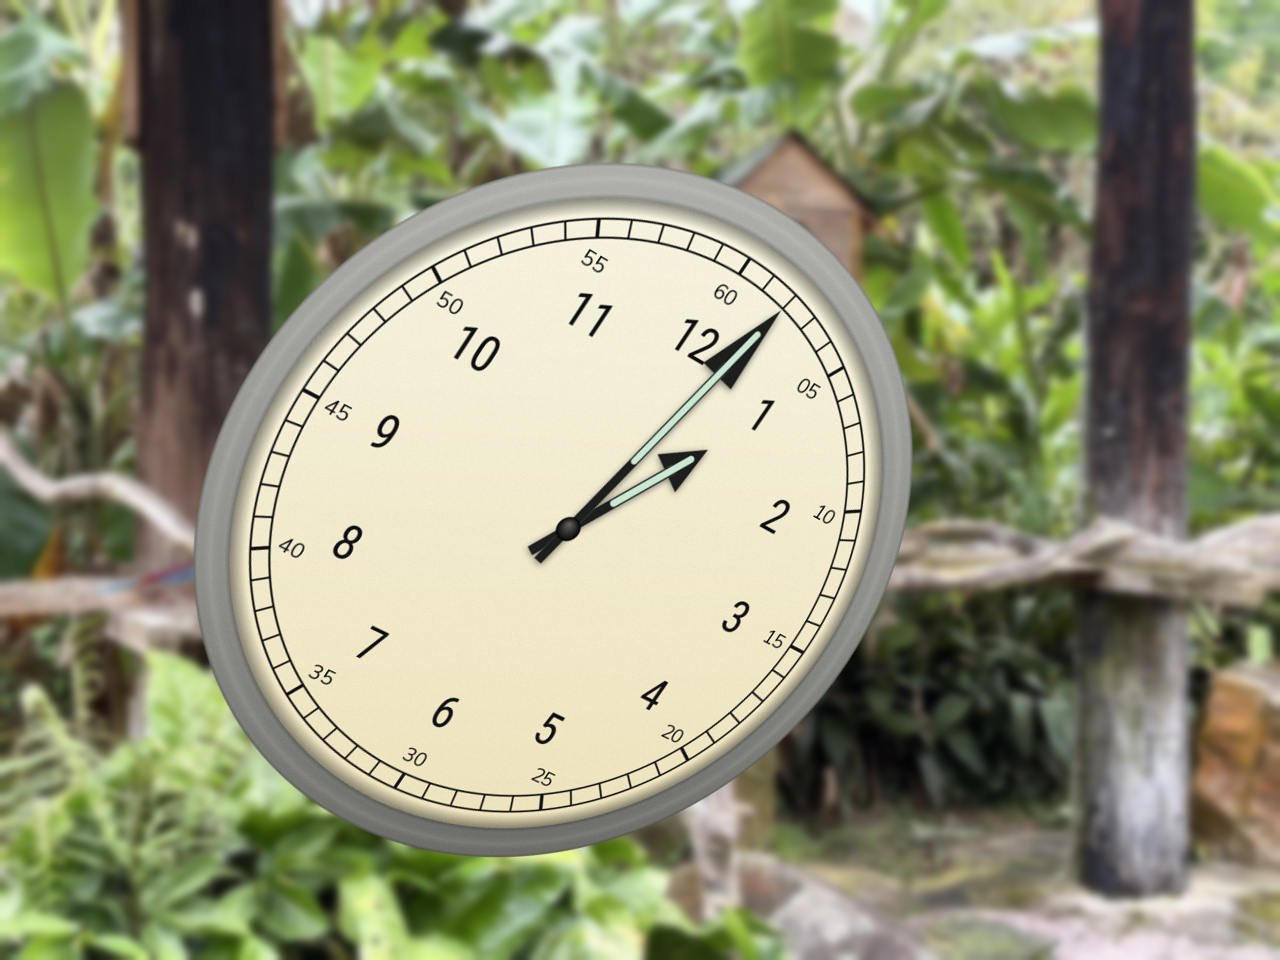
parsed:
1:02
